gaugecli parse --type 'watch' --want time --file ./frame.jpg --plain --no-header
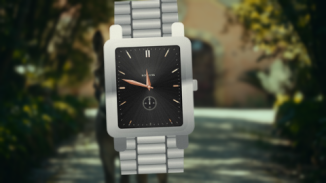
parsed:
11:48
